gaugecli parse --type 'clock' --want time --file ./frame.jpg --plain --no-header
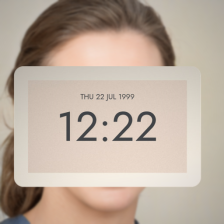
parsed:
12:22
